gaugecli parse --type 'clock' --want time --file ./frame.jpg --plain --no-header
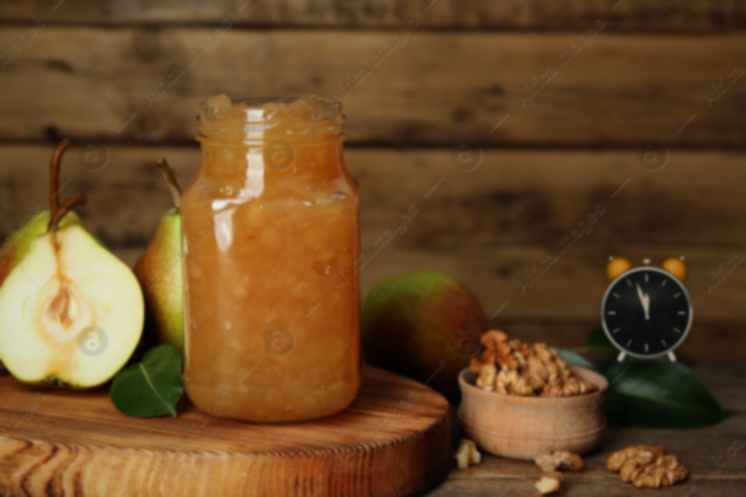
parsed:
11:57
